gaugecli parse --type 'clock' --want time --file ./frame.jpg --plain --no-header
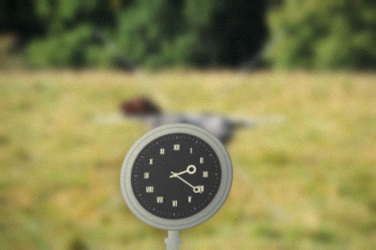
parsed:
2:21
